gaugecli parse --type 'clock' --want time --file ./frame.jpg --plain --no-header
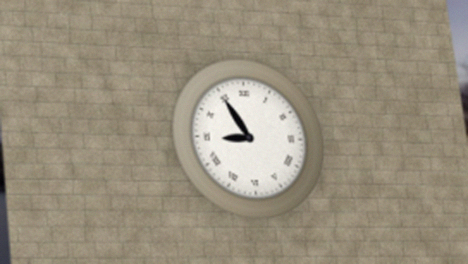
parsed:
8:55
